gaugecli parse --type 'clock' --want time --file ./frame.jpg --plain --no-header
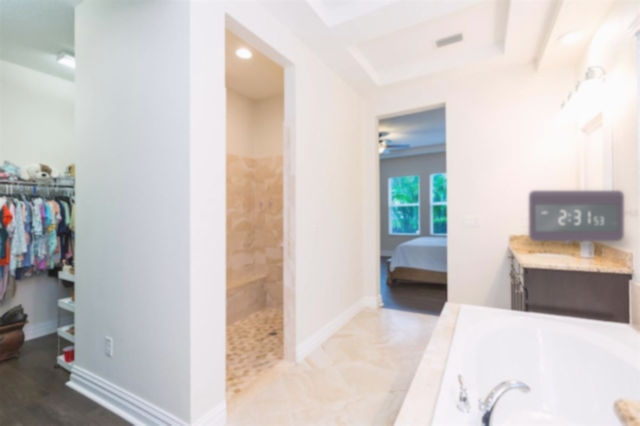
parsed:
2:31
